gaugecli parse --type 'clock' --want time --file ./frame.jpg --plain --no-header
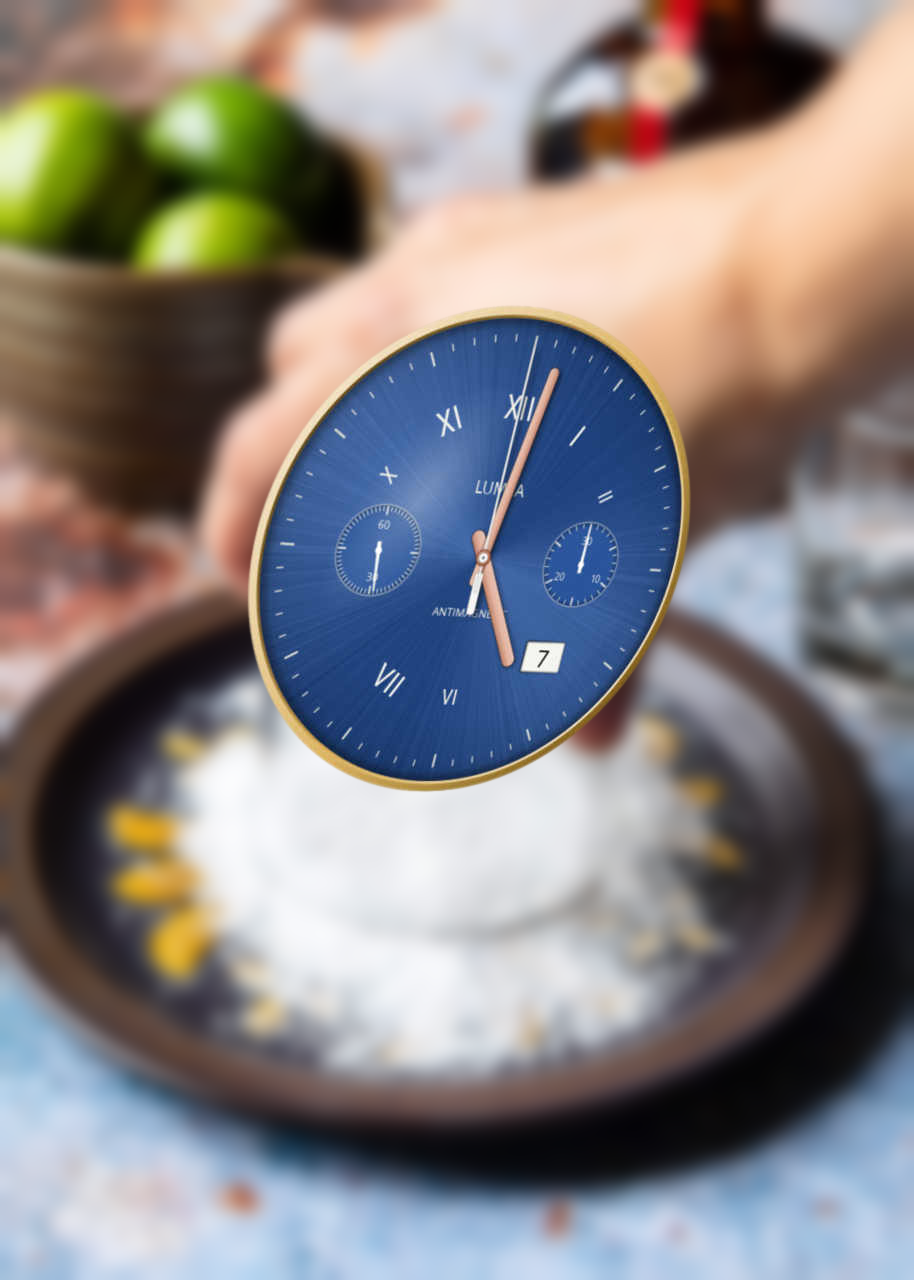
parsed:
5:01:29
